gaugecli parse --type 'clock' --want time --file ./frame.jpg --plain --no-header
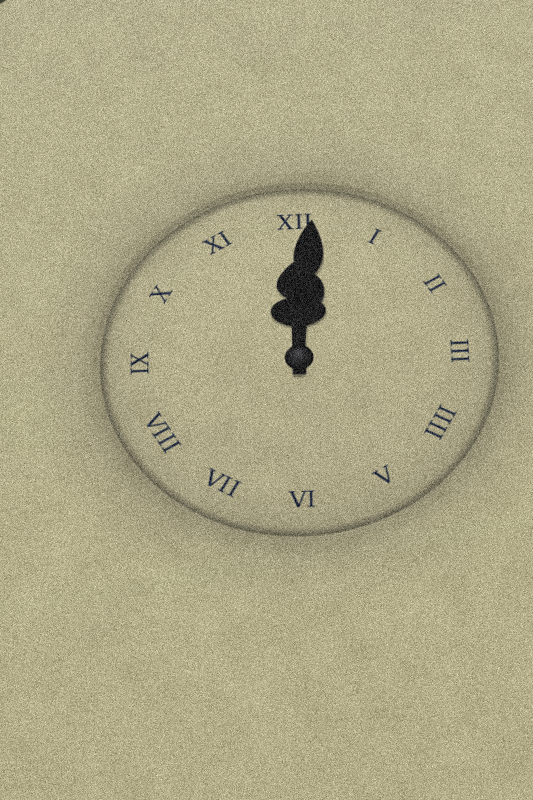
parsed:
12:01
